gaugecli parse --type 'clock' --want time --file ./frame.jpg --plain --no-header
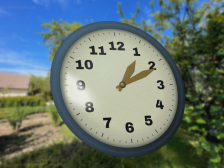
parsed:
1:11
